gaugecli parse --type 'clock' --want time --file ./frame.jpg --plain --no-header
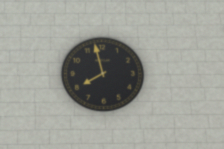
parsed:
7:58
